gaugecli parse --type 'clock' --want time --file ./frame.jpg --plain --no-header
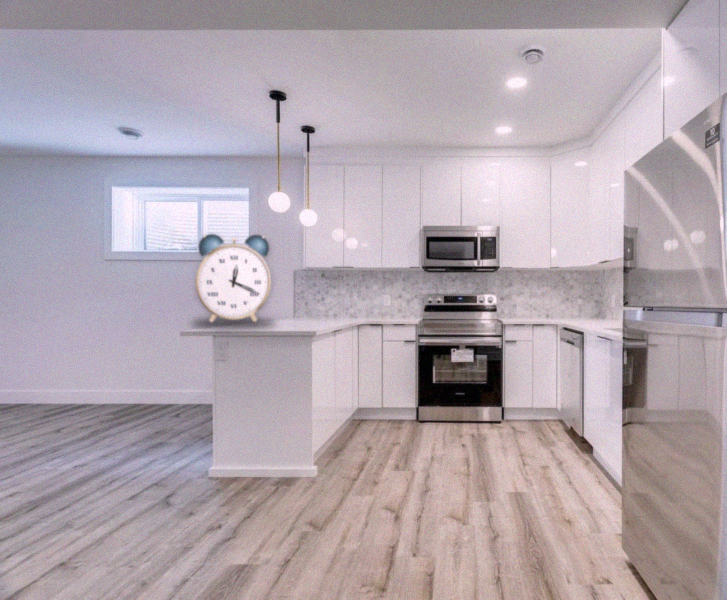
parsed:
12:19
